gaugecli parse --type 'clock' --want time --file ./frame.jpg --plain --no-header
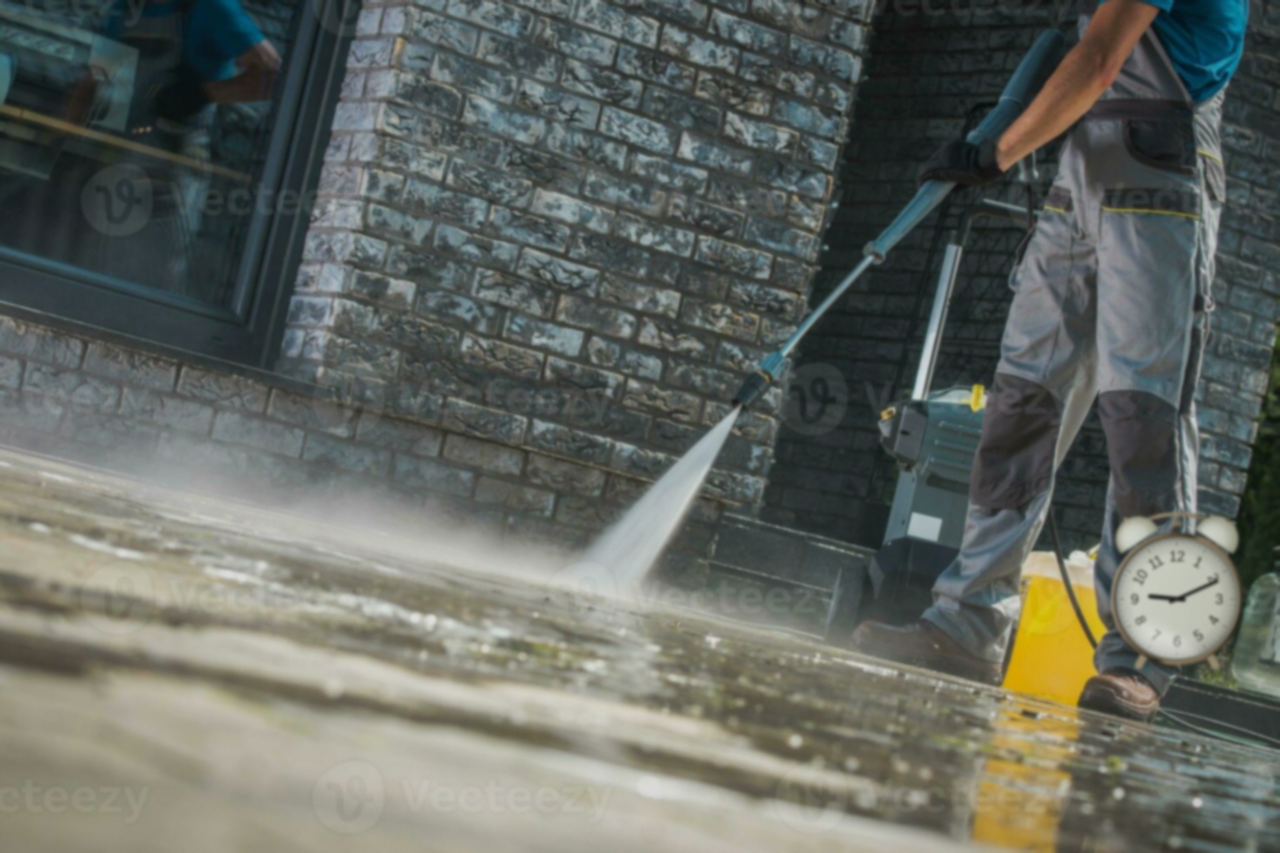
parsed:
9:11
